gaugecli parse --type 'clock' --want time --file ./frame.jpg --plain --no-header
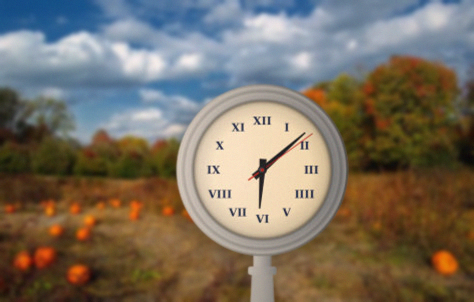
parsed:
6:08:09
